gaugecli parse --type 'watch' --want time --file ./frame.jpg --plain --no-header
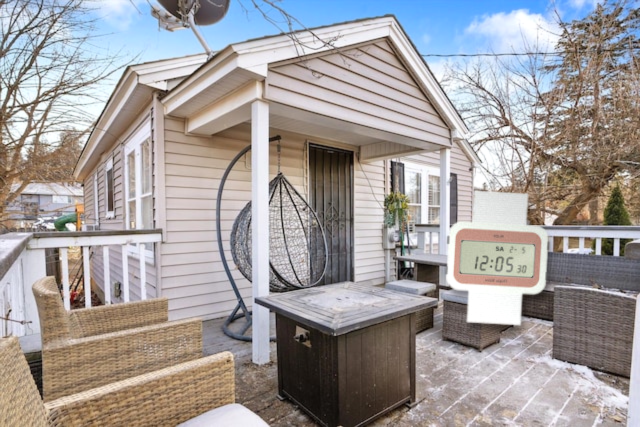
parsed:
12:05
